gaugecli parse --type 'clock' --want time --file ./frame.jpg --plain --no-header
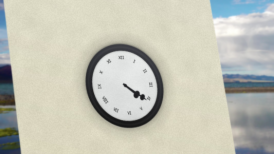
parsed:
4:21
